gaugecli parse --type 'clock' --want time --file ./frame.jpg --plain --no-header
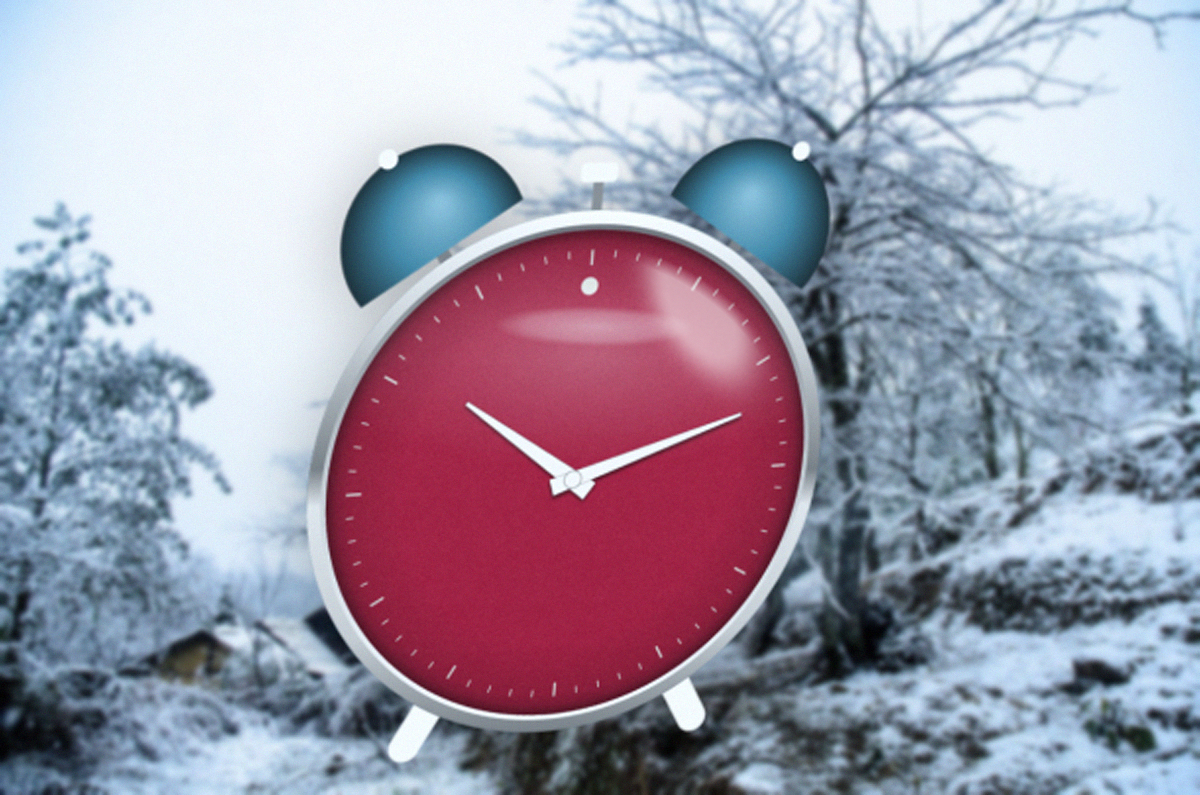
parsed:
10:12
